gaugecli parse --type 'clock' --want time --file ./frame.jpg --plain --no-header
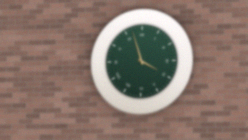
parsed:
3:57
